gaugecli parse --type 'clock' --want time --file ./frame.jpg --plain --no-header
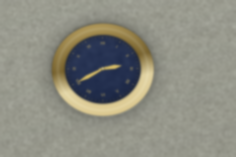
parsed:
2:40
